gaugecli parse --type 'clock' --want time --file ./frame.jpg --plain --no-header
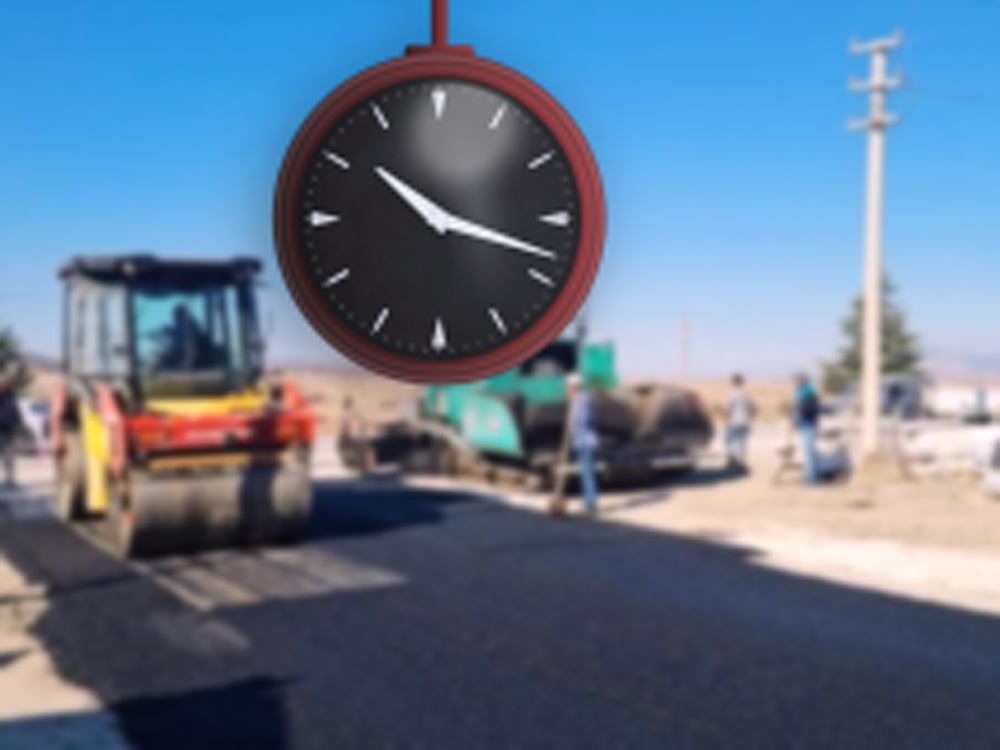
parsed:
10:18
